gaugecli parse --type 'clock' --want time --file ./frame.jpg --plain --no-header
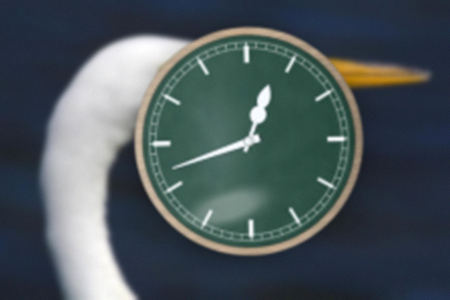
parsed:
12:42
